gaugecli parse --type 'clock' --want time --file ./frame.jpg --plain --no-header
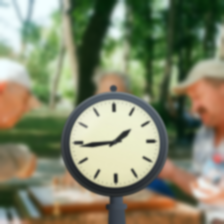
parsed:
1:44
